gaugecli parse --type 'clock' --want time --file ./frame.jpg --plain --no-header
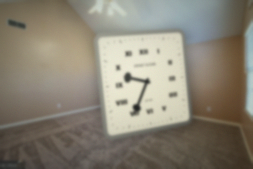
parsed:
9:35
